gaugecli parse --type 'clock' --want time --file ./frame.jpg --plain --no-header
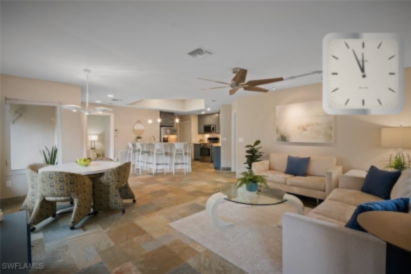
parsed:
11:56
